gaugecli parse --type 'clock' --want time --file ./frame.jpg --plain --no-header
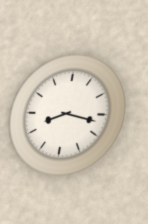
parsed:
8:17
